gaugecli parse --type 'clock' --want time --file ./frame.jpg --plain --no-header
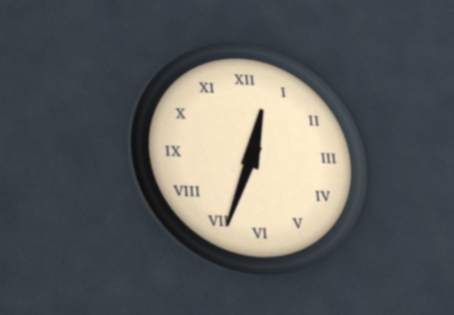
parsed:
12:34
